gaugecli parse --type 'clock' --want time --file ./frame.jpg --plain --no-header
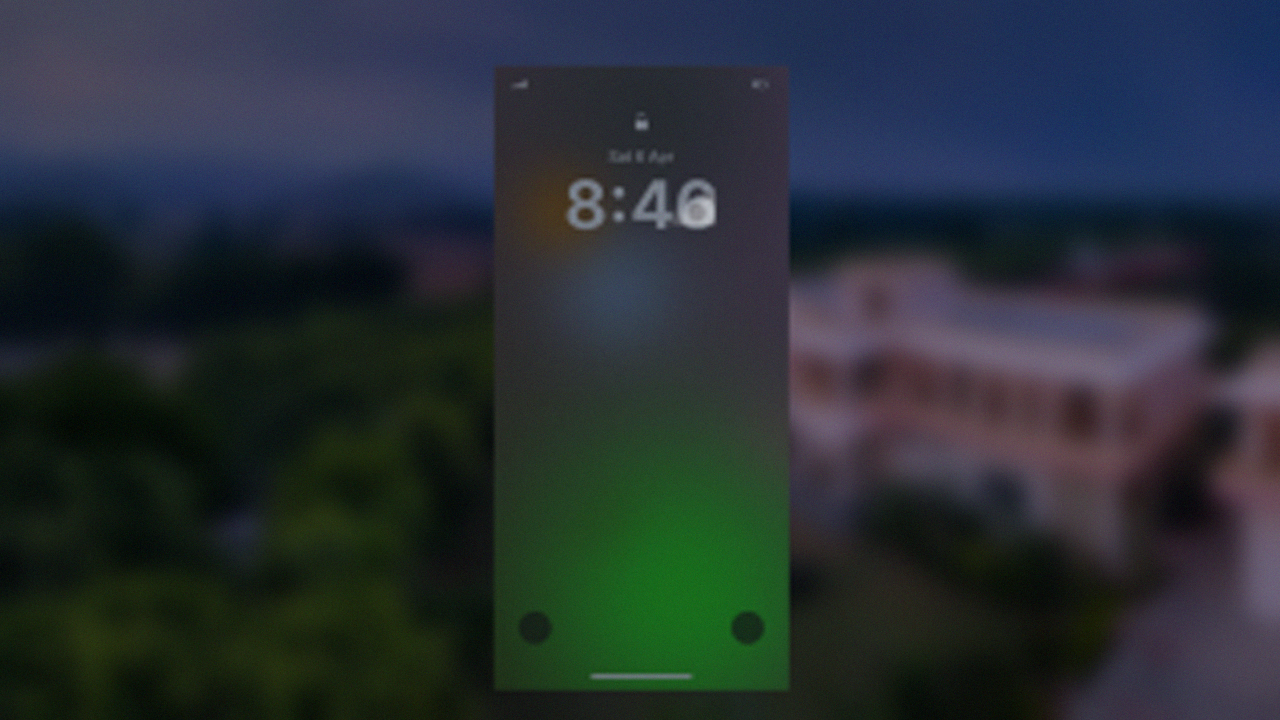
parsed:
8:46
